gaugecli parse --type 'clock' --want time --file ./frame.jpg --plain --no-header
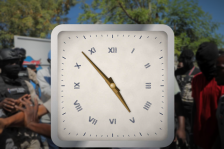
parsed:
4:53
